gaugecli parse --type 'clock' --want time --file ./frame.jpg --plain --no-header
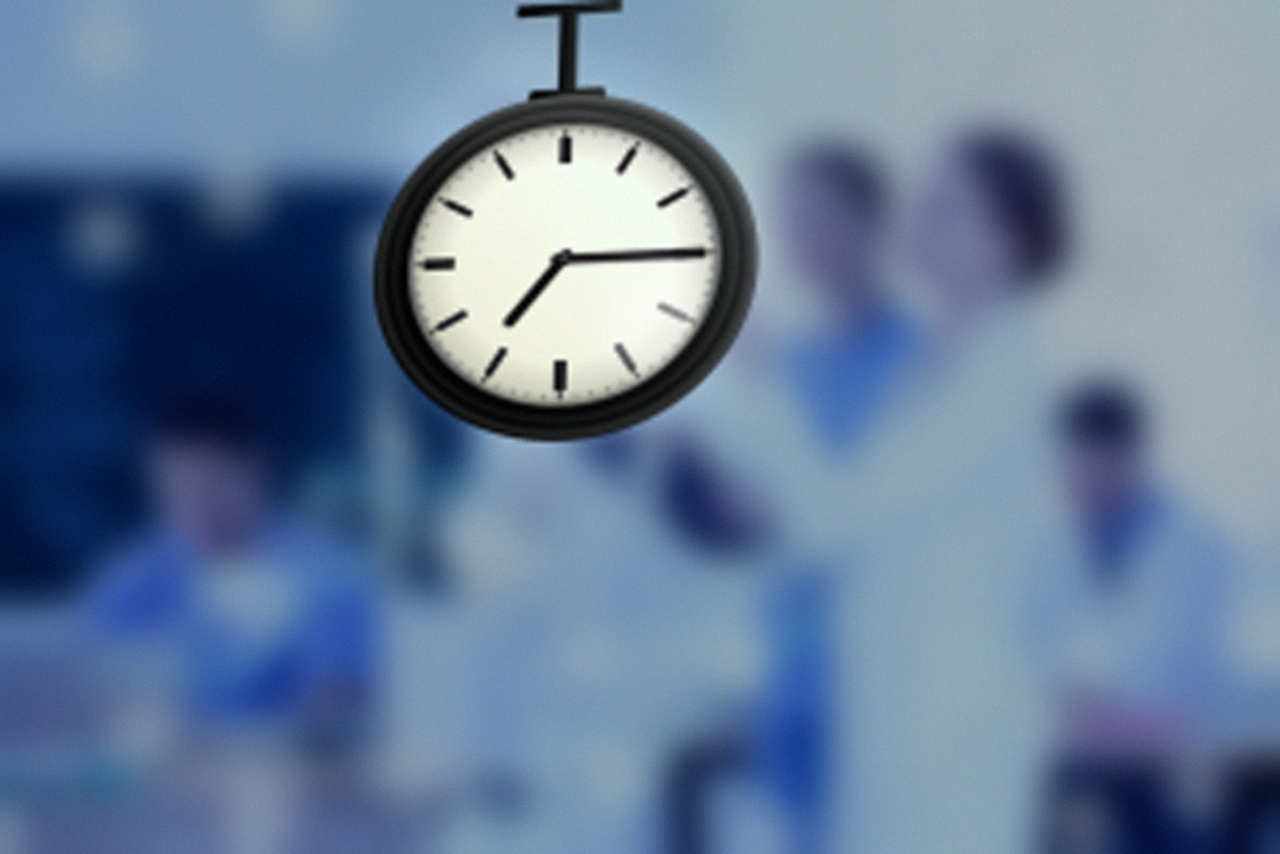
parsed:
7:15
